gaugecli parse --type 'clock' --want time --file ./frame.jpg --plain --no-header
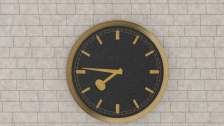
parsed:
7:46
